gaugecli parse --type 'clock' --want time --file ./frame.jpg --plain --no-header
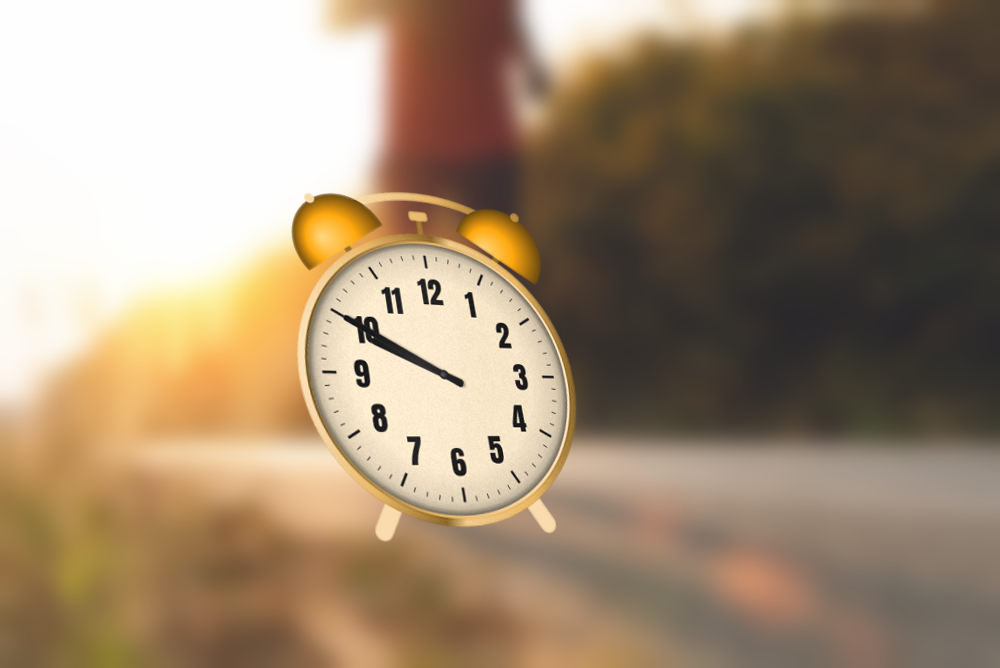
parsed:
9:50
